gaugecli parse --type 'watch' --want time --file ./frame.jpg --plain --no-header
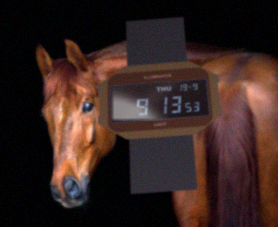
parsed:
9:13
